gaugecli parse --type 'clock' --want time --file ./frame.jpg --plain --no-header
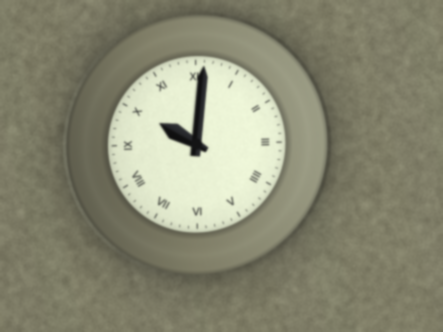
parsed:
10:01
